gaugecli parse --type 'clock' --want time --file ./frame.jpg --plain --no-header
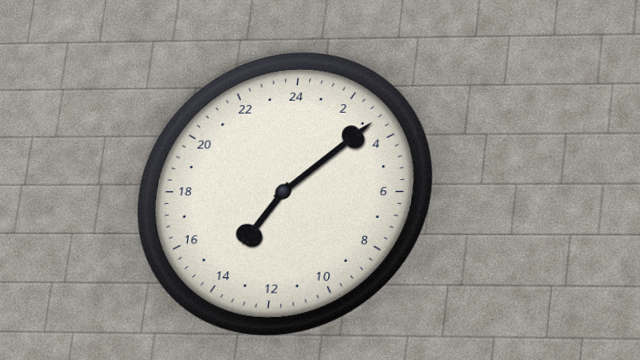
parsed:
14:08
